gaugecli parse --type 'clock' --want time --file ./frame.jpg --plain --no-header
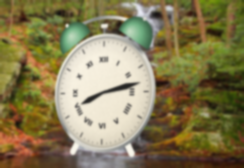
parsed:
8:13
